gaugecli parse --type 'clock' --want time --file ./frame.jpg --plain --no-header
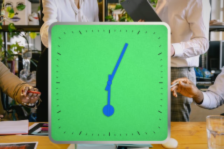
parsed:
6:04
